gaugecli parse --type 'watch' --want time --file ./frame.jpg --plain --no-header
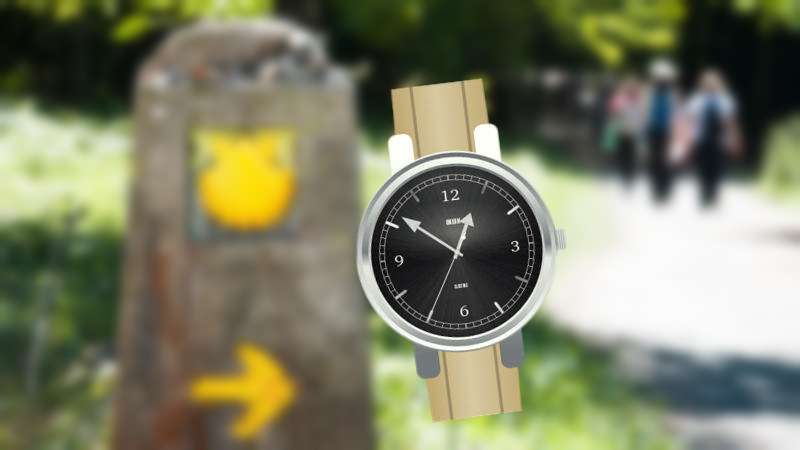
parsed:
12:51:35
